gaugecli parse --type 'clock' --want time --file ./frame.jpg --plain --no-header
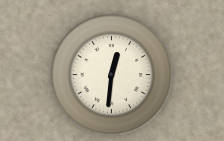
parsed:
12:31
